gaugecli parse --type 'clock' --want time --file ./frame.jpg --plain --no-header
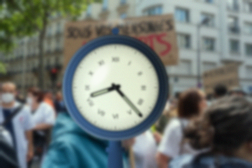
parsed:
8:23
